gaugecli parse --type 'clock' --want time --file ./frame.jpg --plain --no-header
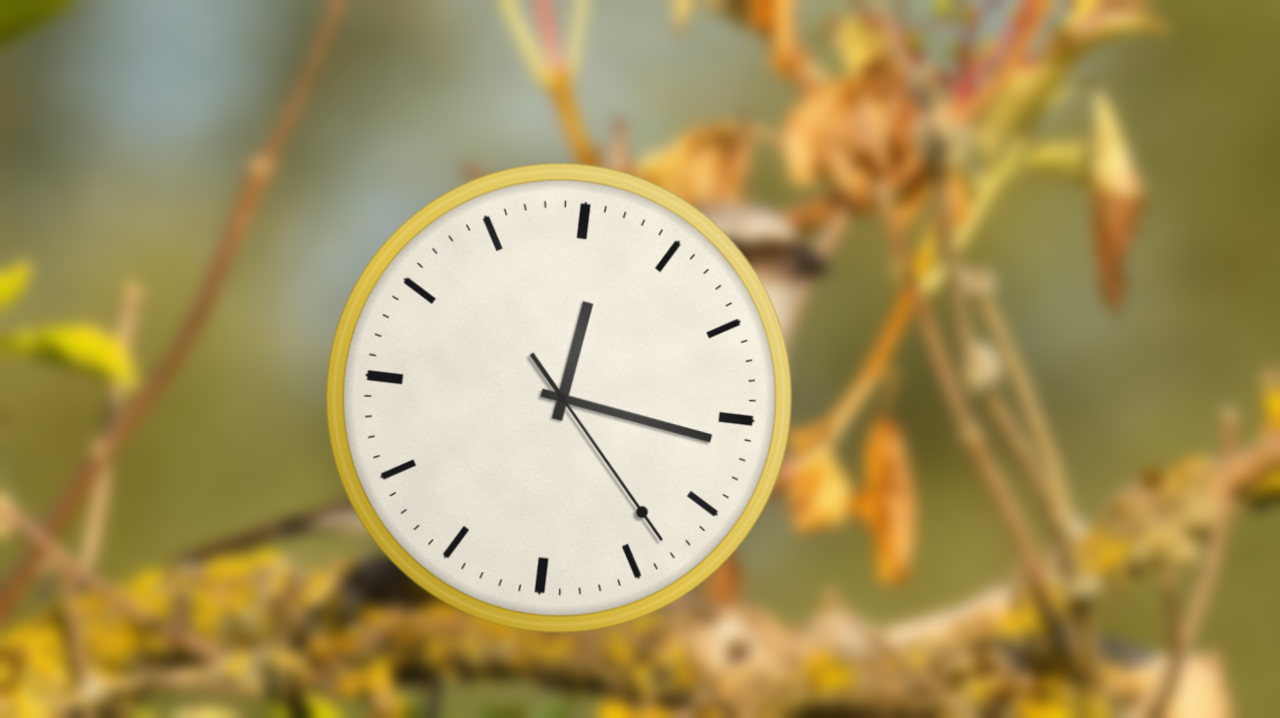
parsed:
12:16:23
